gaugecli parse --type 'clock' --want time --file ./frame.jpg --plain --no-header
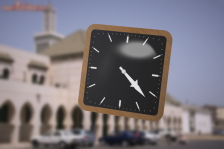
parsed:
4:22
